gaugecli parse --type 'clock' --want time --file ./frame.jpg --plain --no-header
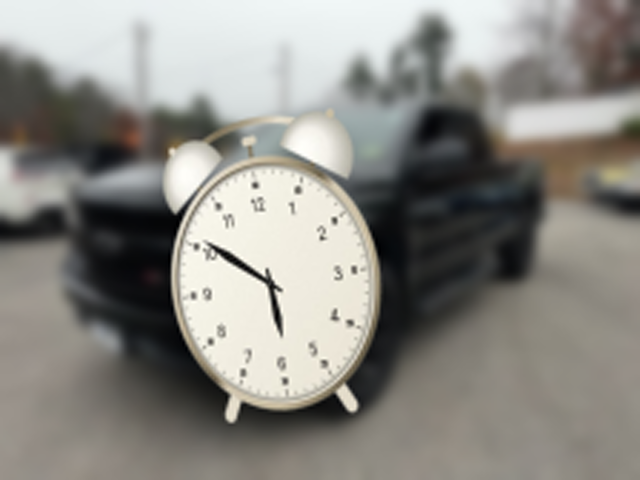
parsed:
5:51
